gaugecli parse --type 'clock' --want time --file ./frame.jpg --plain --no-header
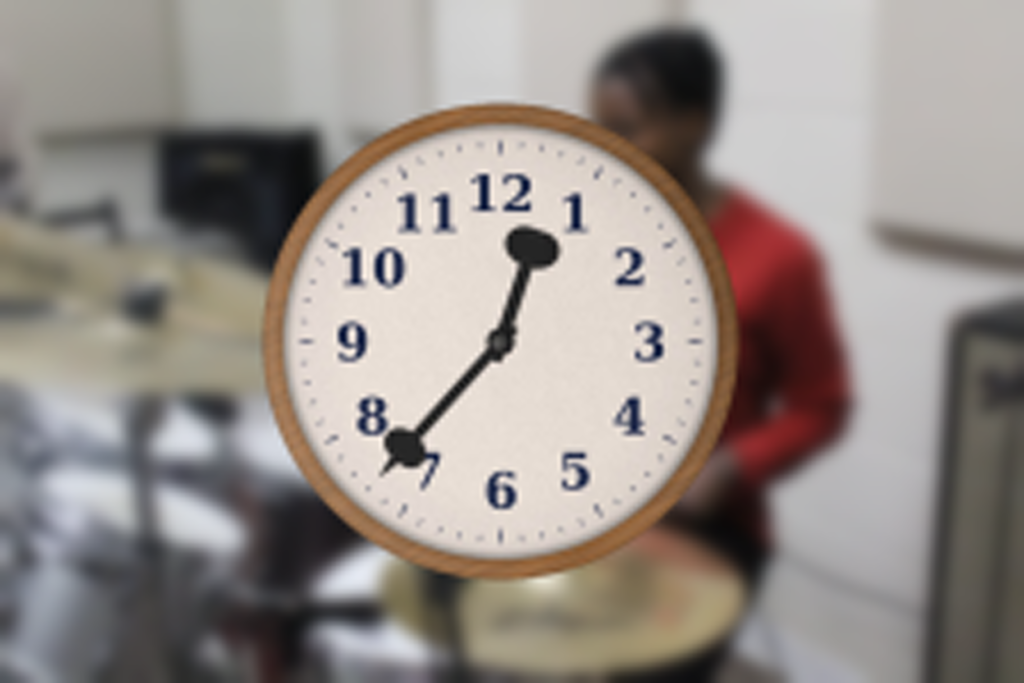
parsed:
12:37
